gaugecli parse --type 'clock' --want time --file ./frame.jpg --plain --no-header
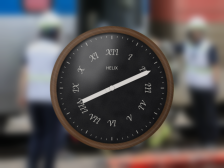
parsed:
8:11
